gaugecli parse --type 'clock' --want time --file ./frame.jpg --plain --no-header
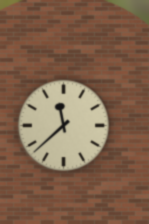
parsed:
11:38
